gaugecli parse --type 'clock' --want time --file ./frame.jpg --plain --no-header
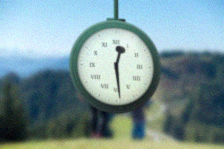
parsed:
12:29
